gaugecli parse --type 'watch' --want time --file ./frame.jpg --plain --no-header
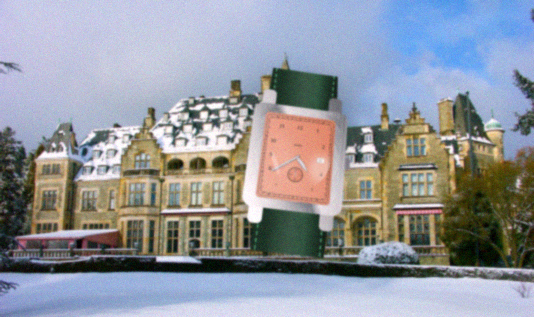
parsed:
4:39
